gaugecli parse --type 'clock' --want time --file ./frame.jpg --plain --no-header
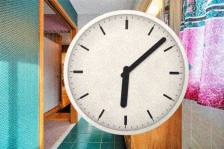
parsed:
6:08
